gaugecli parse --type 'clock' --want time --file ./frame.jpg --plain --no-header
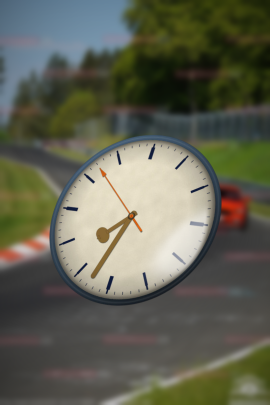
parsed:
7:32:52
